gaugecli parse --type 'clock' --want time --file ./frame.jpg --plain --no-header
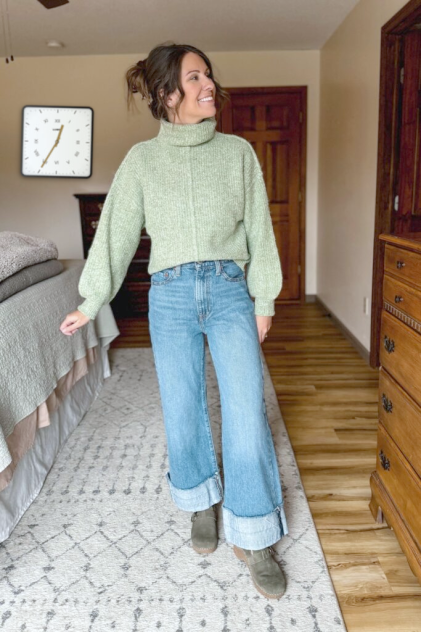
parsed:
12:35
